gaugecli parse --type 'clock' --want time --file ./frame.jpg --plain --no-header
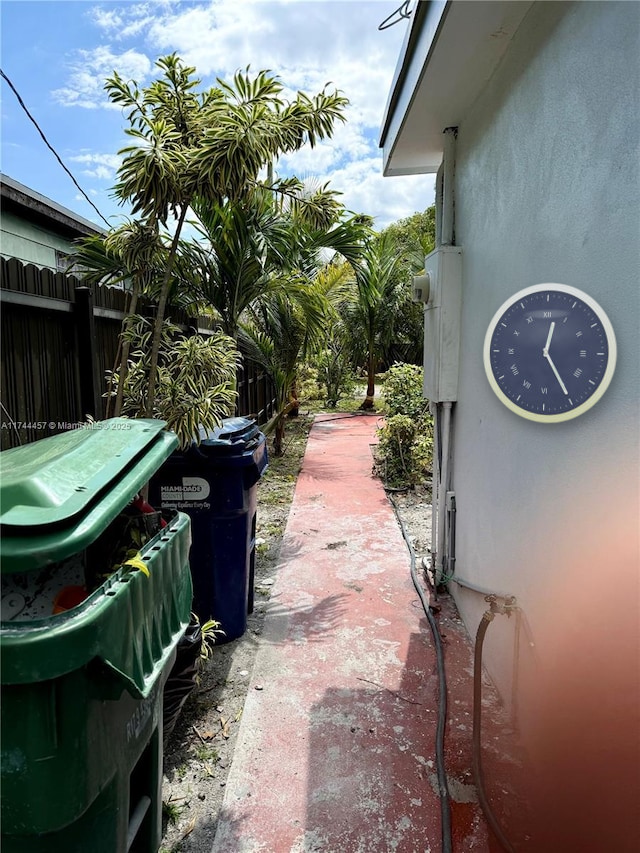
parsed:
12:25
